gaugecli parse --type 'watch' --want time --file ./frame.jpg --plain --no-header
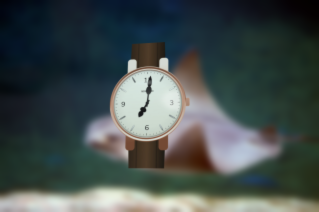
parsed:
7:01
